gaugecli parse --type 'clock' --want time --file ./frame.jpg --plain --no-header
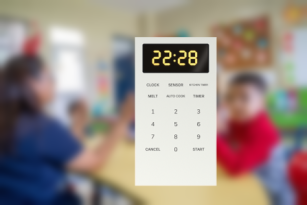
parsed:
22:28
